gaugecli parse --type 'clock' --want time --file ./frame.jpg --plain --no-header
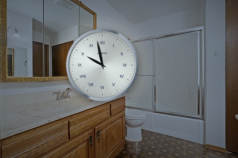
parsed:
9:58
